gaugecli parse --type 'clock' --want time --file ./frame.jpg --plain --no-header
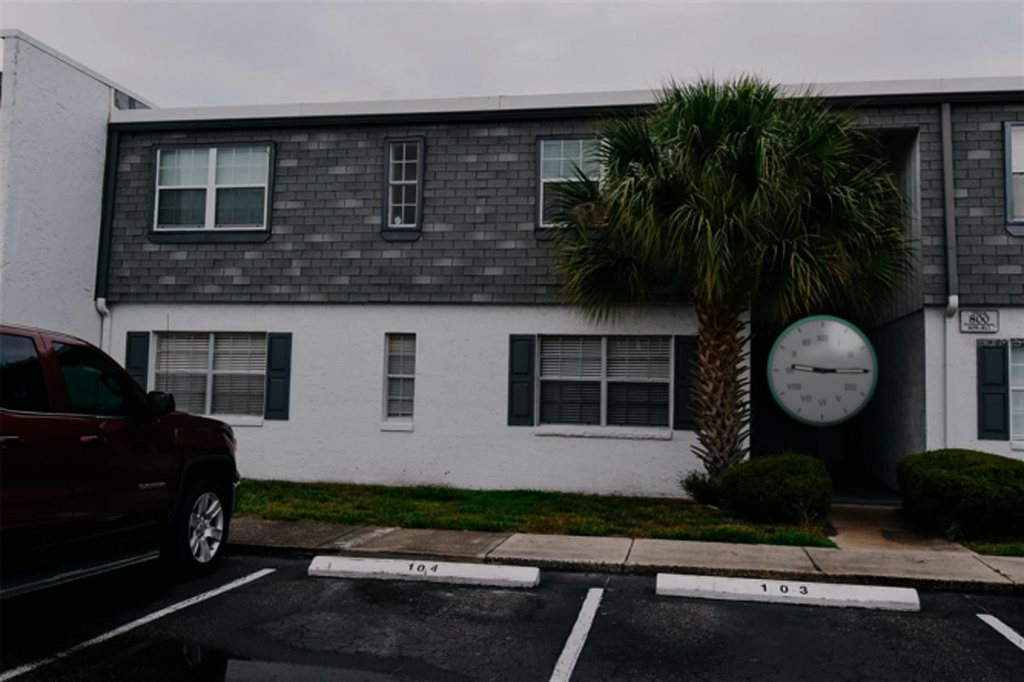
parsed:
9:15
